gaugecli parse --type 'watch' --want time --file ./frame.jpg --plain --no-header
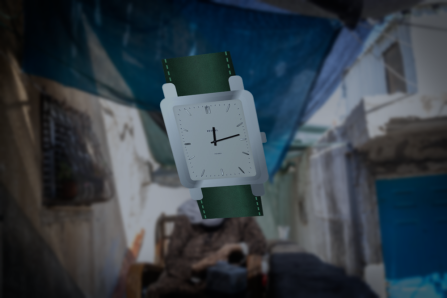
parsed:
12:13
